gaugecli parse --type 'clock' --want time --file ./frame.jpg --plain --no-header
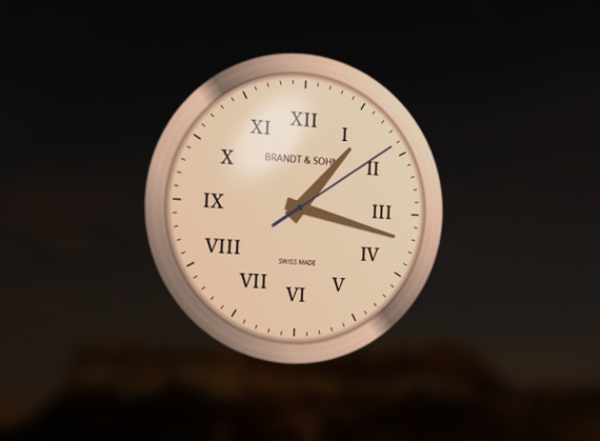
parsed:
1:17:09
